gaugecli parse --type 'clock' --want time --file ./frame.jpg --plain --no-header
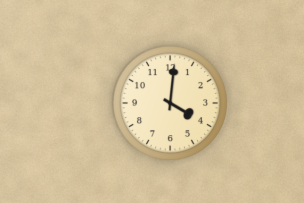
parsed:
4:01
